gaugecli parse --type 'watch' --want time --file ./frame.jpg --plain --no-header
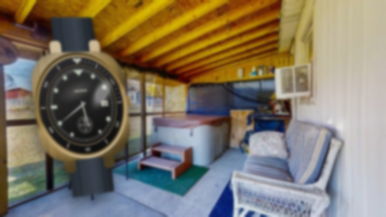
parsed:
5:40
